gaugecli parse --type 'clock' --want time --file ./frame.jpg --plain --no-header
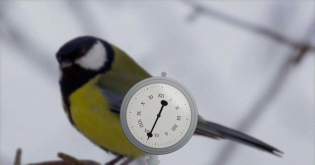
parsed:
12:33
